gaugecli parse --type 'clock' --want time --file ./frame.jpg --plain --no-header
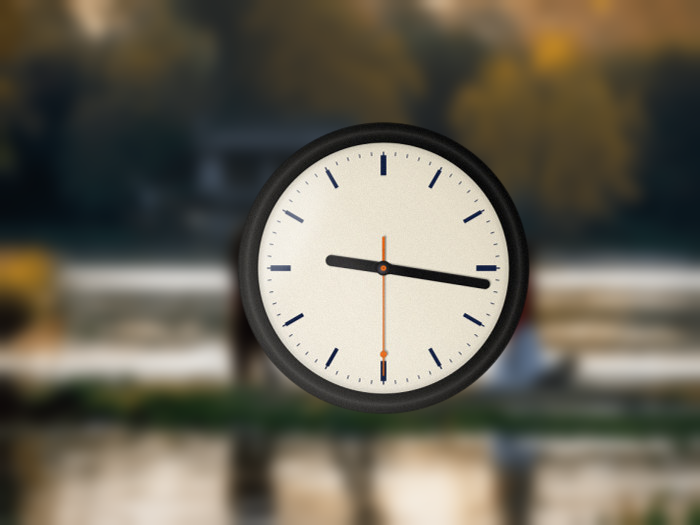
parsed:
9:16:30
